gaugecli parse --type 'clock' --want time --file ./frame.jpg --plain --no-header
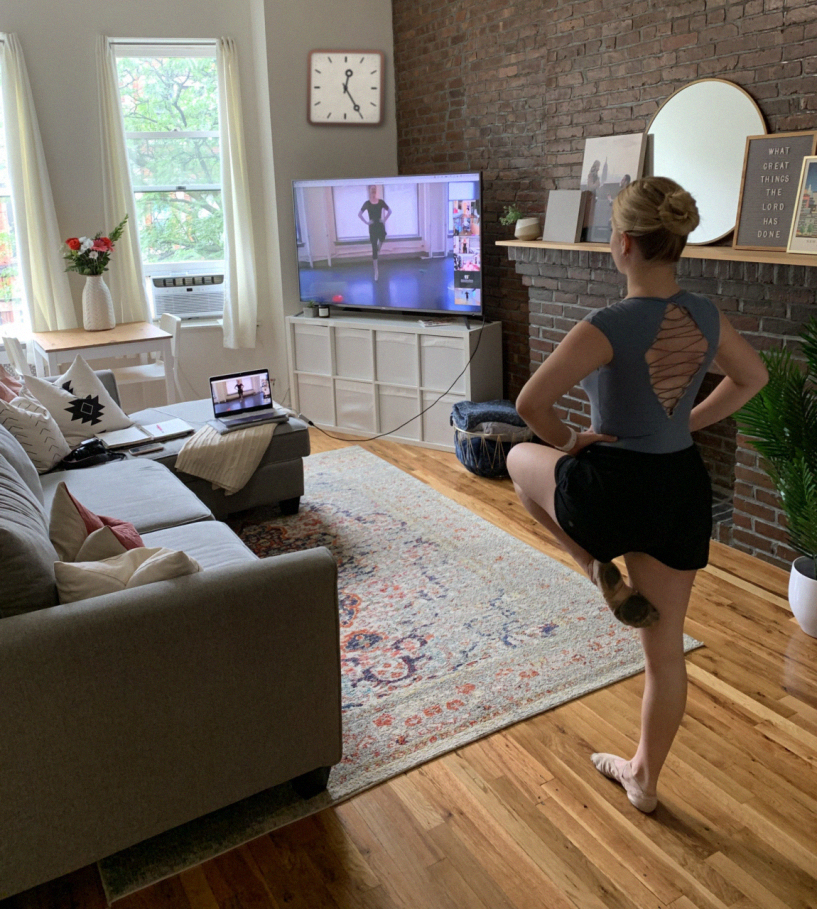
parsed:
12:25
